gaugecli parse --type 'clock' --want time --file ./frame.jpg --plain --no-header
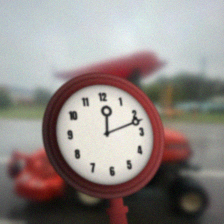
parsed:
12:12
